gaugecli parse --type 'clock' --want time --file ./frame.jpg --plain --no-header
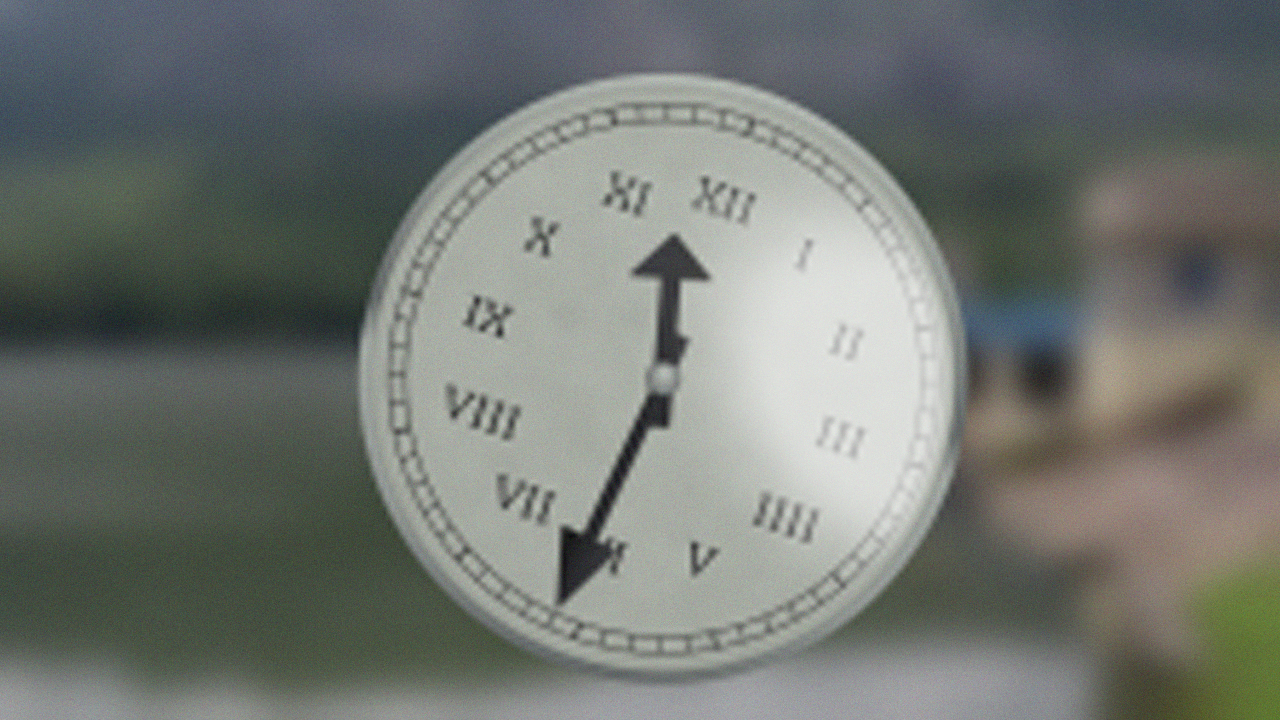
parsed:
11:31
